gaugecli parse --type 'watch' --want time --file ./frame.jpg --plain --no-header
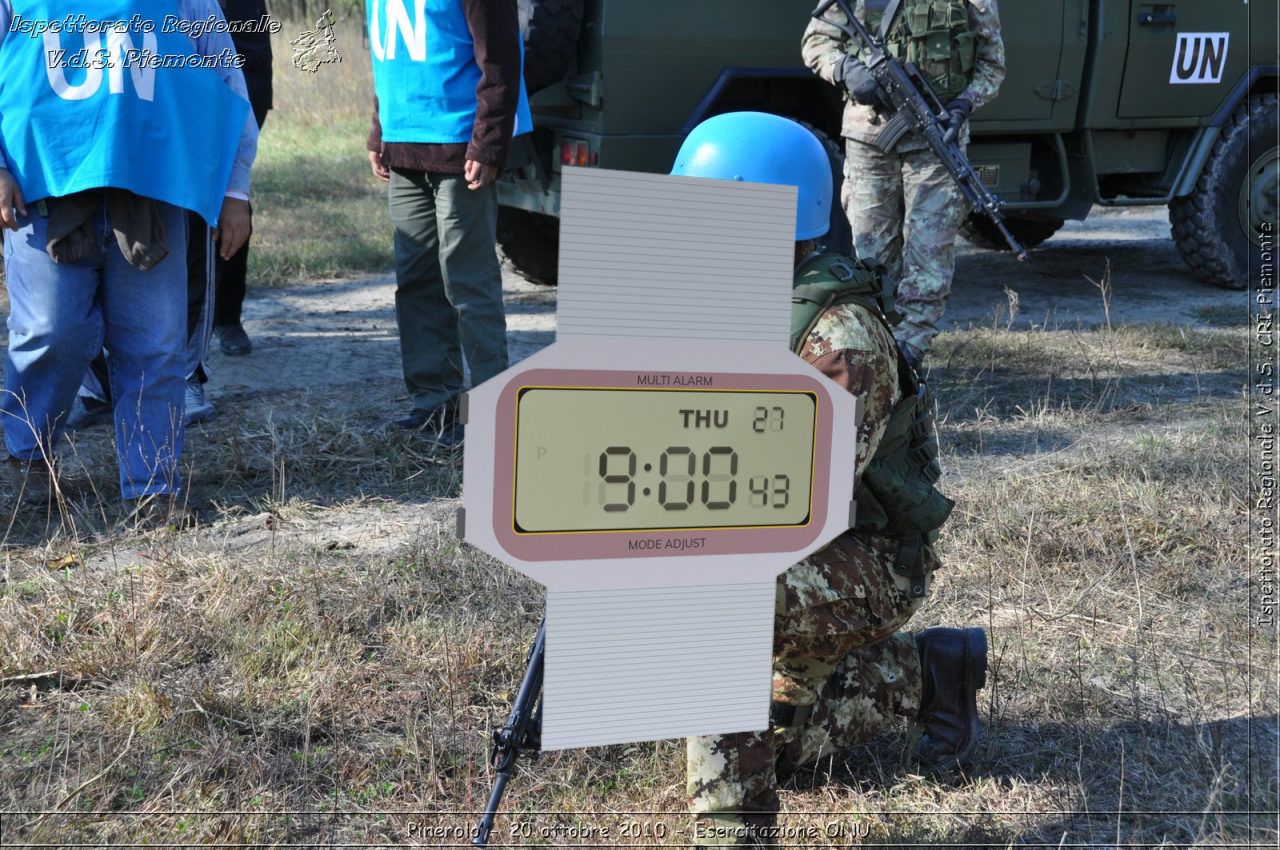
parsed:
9:00:43
